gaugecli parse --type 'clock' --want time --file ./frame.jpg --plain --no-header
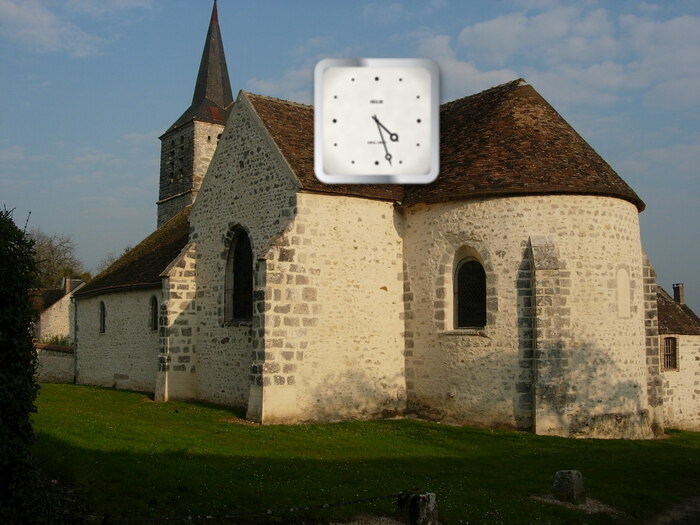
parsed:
4:27
